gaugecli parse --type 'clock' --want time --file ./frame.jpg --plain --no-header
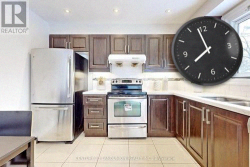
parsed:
7:58
